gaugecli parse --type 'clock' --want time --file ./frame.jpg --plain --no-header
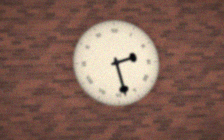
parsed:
2:28
